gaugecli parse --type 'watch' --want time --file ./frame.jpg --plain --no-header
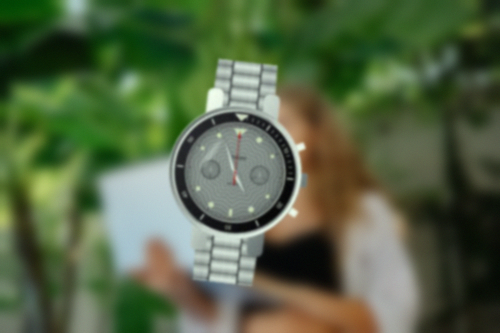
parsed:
4:56
